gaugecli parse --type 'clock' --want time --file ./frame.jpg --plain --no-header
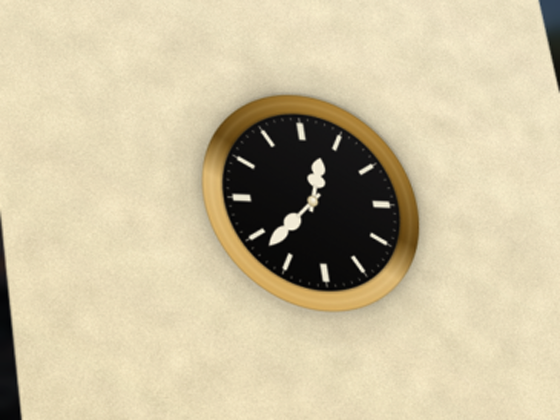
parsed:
12:38
